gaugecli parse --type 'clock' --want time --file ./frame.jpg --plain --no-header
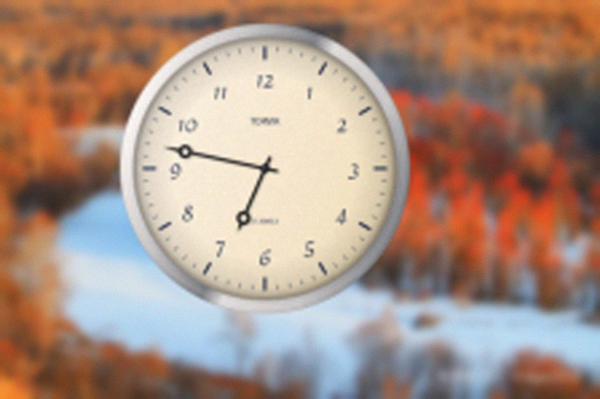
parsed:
6:47
